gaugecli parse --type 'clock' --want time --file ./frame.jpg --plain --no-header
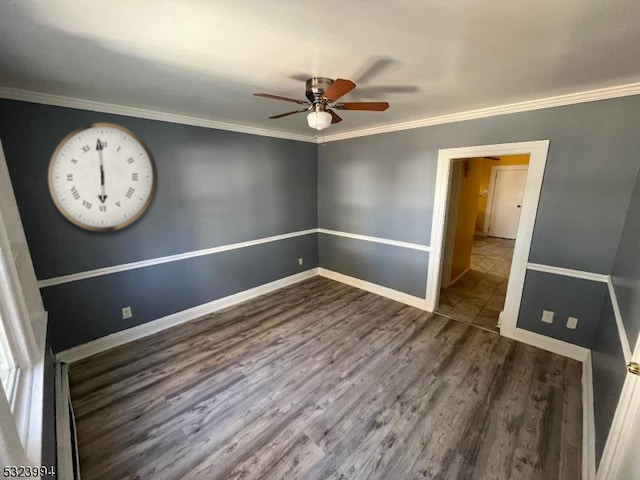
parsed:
5:59
